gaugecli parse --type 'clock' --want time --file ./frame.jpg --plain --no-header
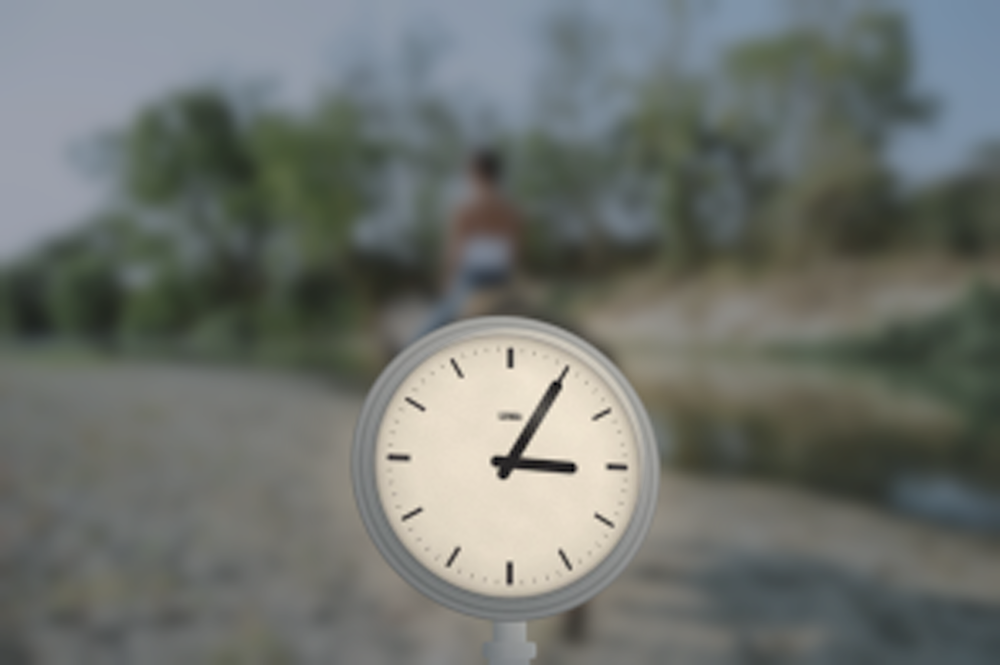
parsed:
3:05
